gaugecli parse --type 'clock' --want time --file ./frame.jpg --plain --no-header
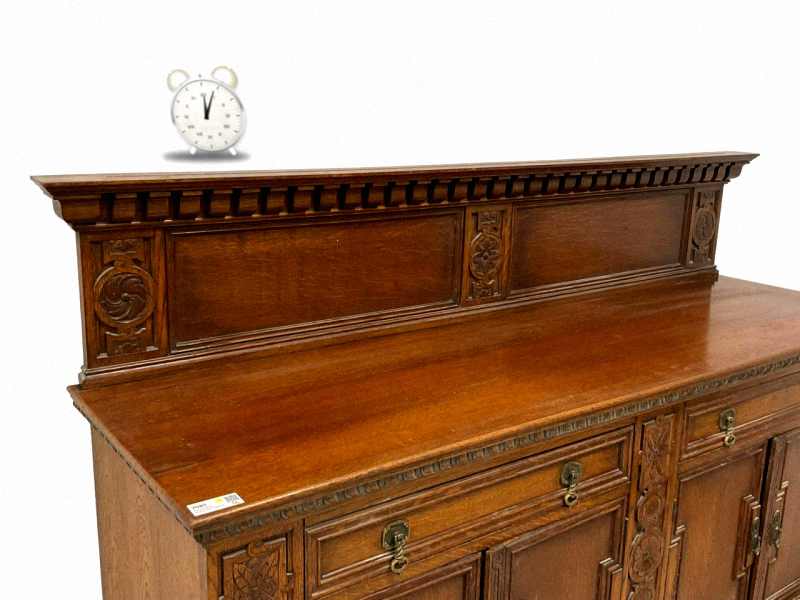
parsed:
12:04
